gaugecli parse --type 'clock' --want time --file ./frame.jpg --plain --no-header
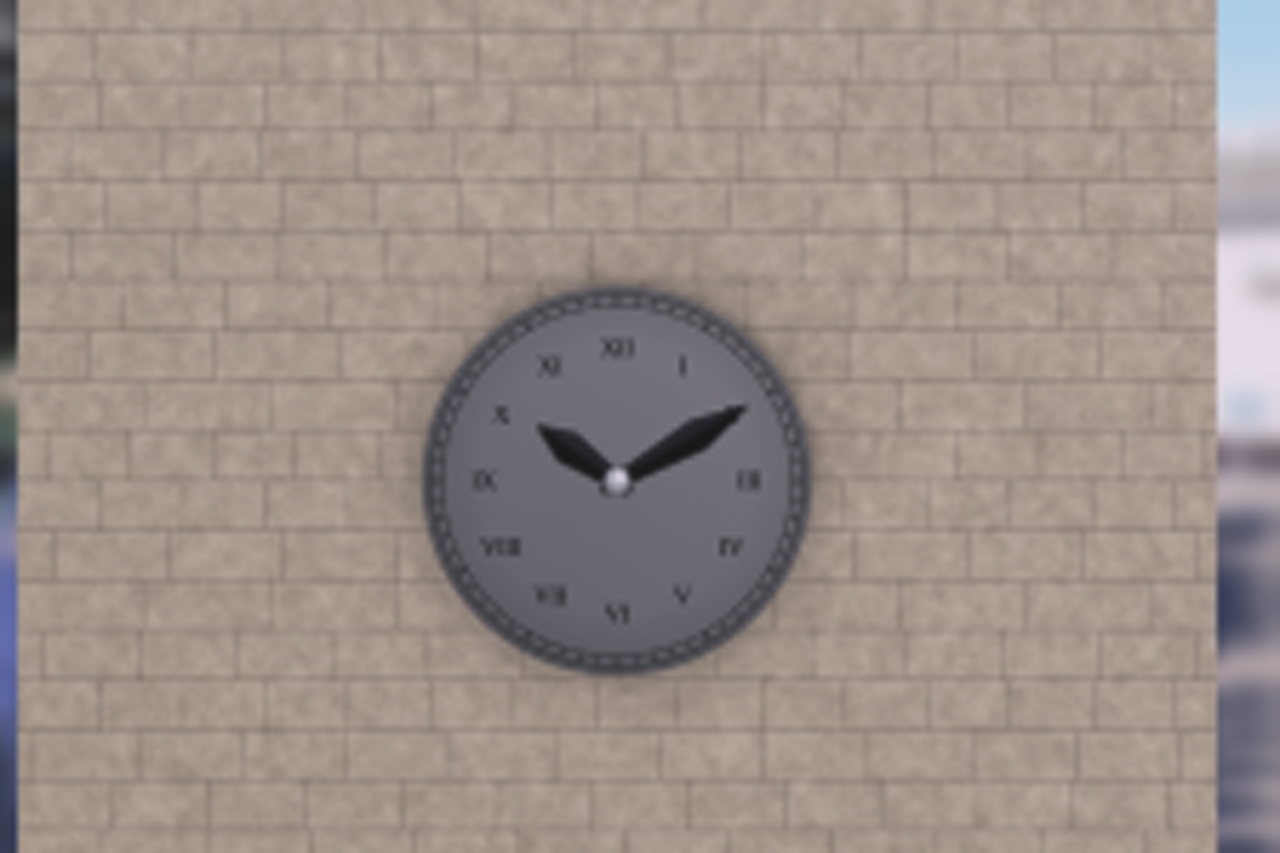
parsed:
10:10
